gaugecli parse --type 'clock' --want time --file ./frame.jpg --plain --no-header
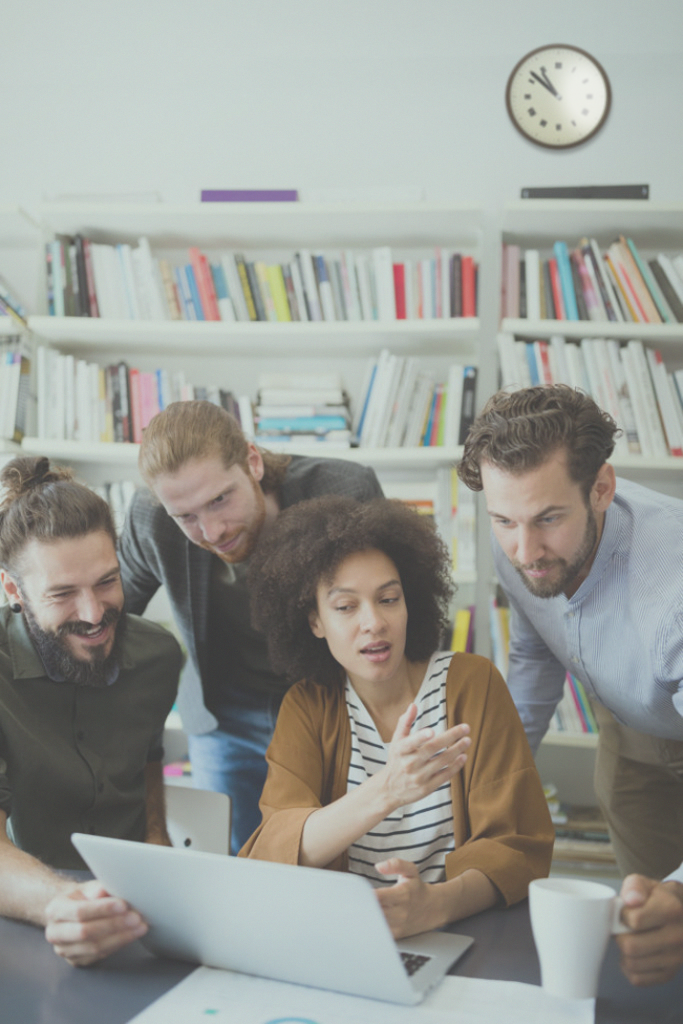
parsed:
10:52
